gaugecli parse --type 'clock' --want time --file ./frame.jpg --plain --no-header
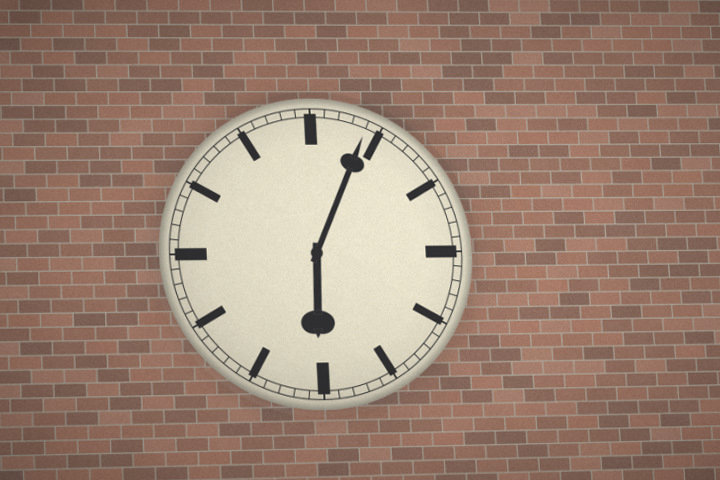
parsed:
6:04
